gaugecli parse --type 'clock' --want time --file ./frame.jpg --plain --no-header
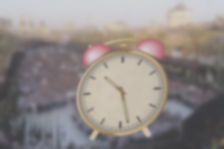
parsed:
10:28
